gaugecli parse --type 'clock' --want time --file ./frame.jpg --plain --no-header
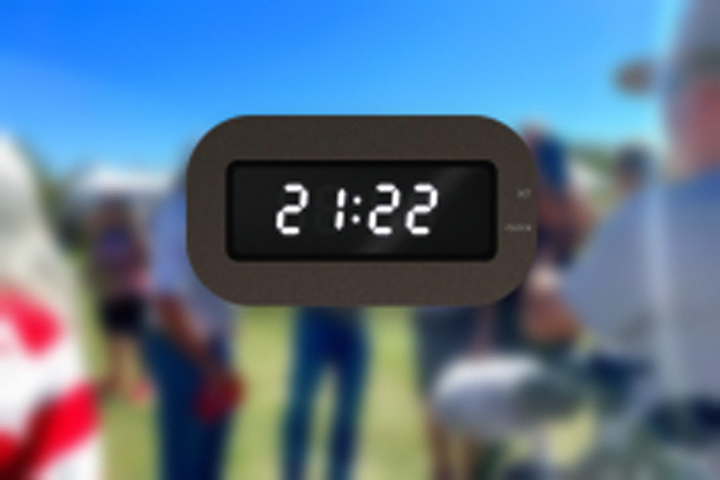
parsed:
21:22
